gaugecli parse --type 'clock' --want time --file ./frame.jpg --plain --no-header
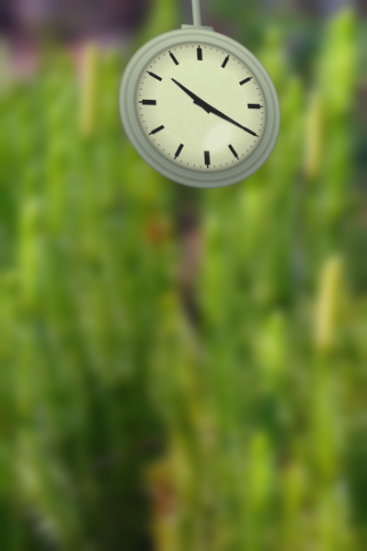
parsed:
10:20
